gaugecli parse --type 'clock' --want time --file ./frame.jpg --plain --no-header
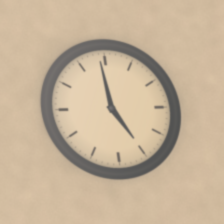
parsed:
4:59
